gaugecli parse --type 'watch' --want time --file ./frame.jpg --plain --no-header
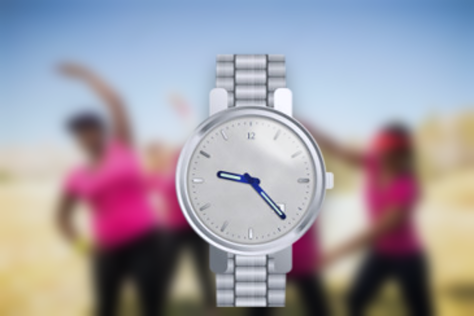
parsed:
9:23
